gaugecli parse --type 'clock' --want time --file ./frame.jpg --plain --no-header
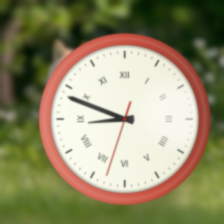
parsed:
8:48:33
